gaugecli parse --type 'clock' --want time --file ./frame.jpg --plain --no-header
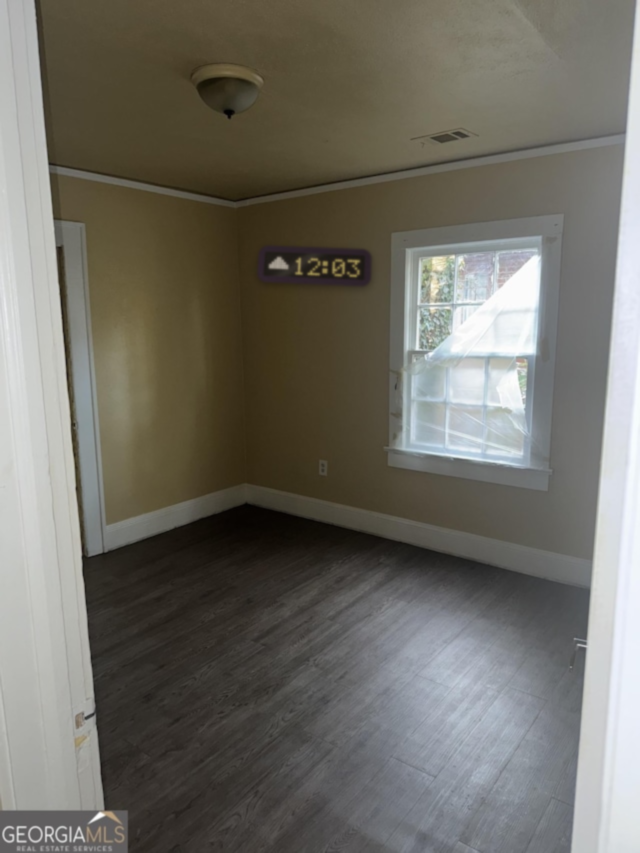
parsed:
12:03
